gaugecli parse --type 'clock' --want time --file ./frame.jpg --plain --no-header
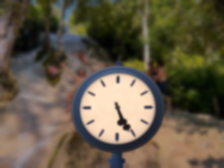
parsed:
5:26
